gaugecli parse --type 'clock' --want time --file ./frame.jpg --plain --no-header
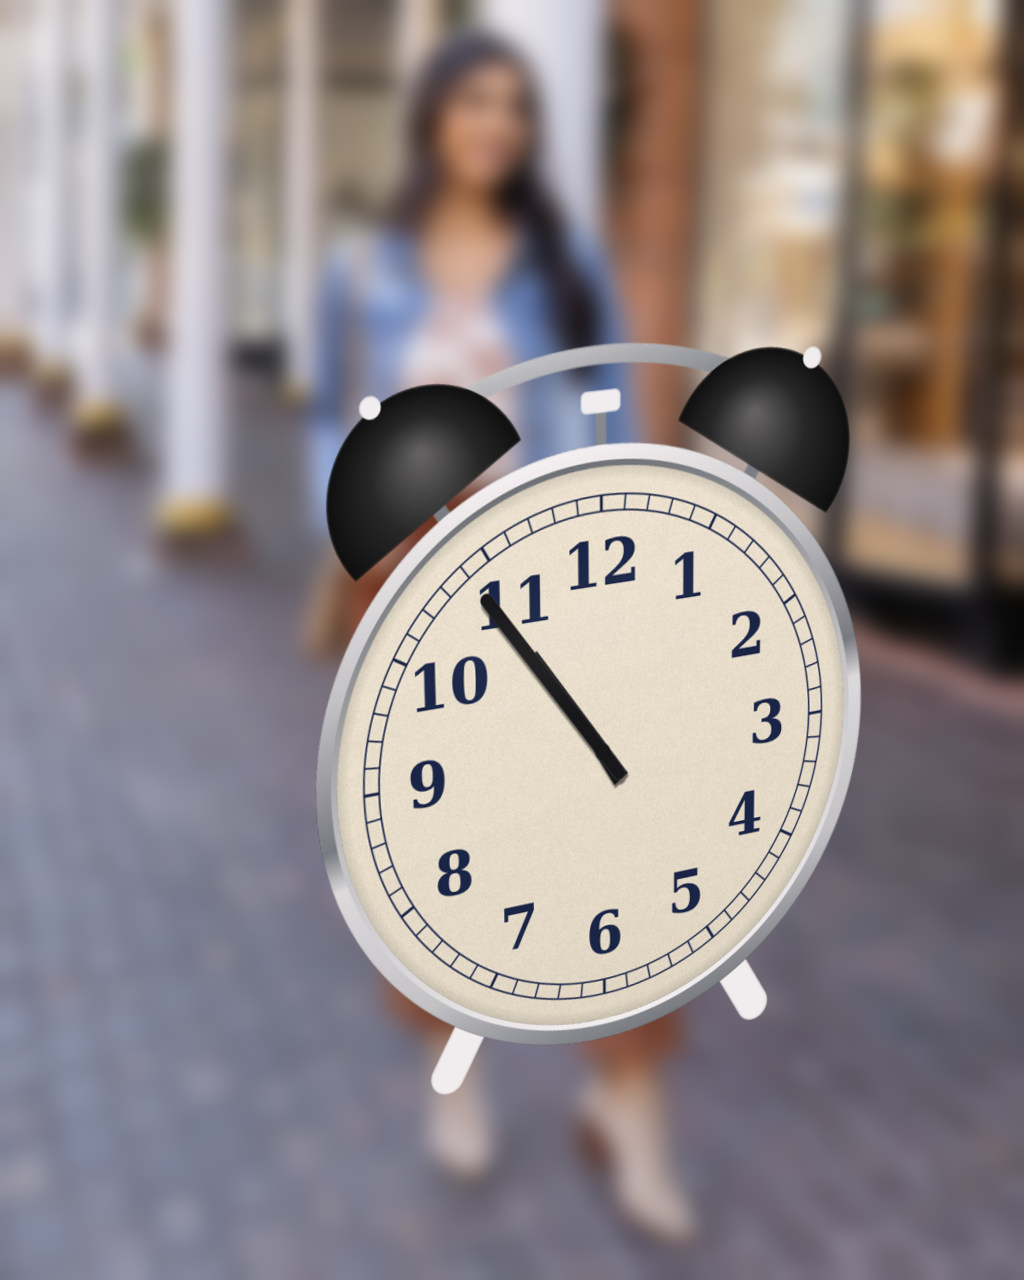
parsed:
10:54
